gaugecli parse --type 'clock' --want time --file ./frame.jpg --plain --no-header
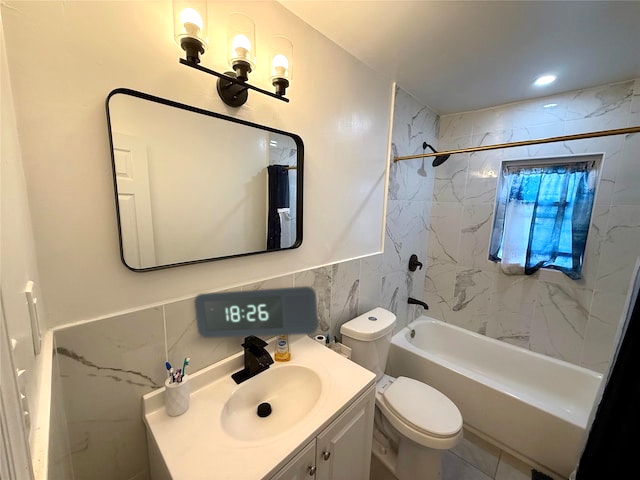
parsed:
18:26
